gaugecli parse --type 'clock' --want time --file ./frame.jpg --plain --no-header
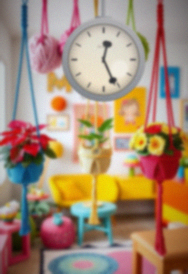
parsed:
12:26
